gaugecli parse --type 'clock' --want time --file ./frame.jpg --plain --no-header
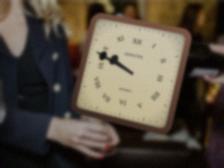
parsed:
9:48
